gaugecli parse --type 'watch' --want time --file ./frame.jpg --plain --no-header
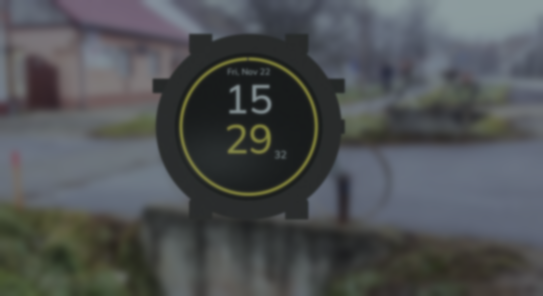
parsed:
15:29
